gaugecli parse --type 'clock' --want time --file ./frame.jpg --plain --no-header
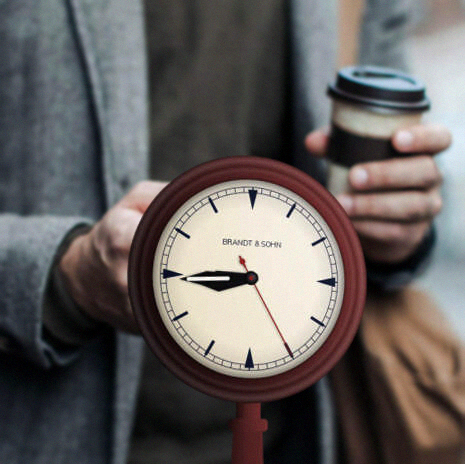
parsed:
8:44:25
